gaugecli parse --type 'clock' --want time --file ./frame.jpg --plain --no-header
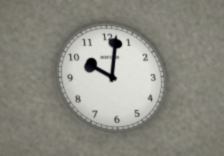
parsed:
10:02
